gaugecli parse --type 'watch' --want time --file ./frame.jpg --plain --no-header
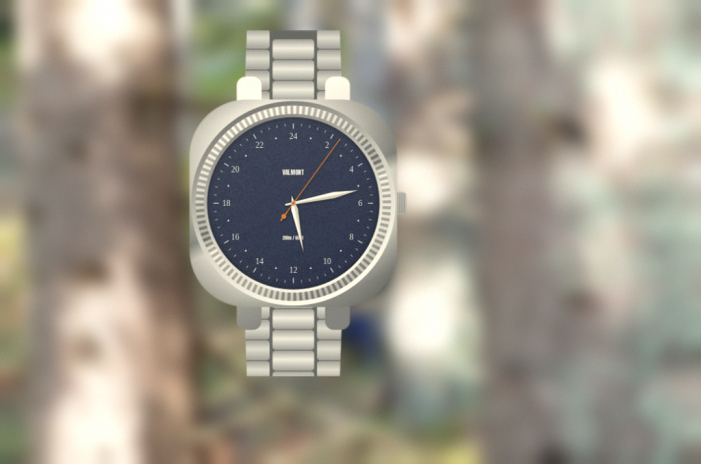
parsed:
11:13:06
